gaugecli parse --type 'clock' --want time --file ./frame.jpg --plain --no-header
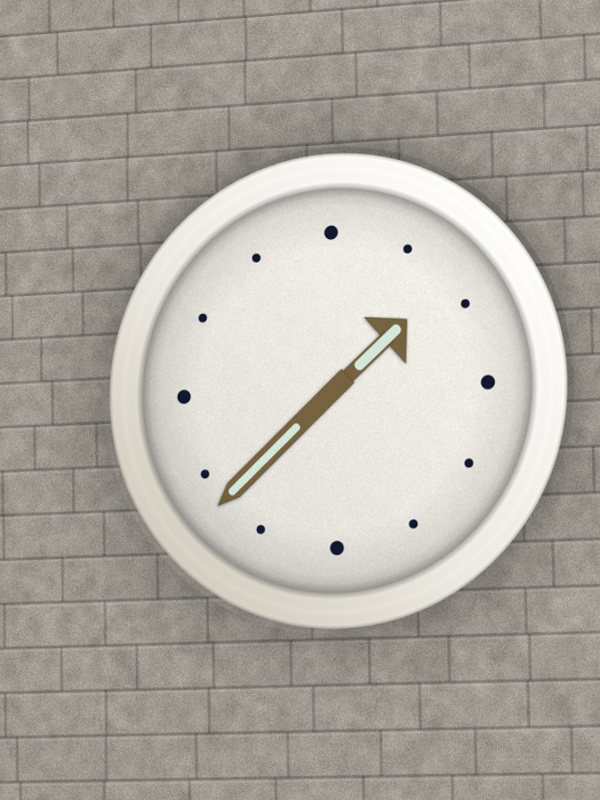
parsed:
1:38
